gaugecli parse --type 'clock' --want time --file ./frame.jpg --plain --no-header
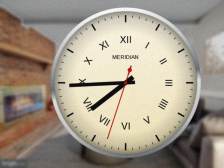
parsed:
7:44:33
